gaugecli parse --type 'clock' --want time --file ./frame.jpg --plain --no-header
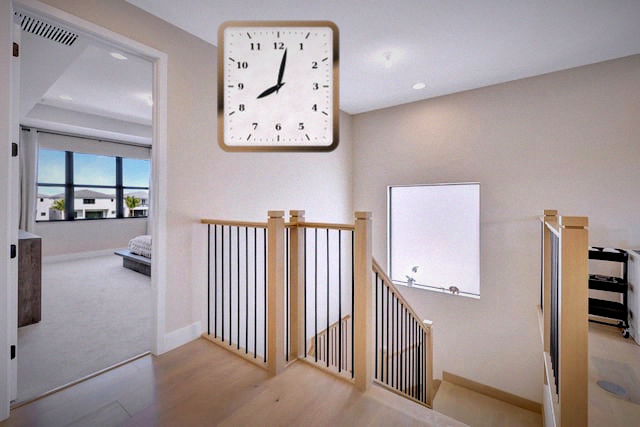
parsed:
8:02
